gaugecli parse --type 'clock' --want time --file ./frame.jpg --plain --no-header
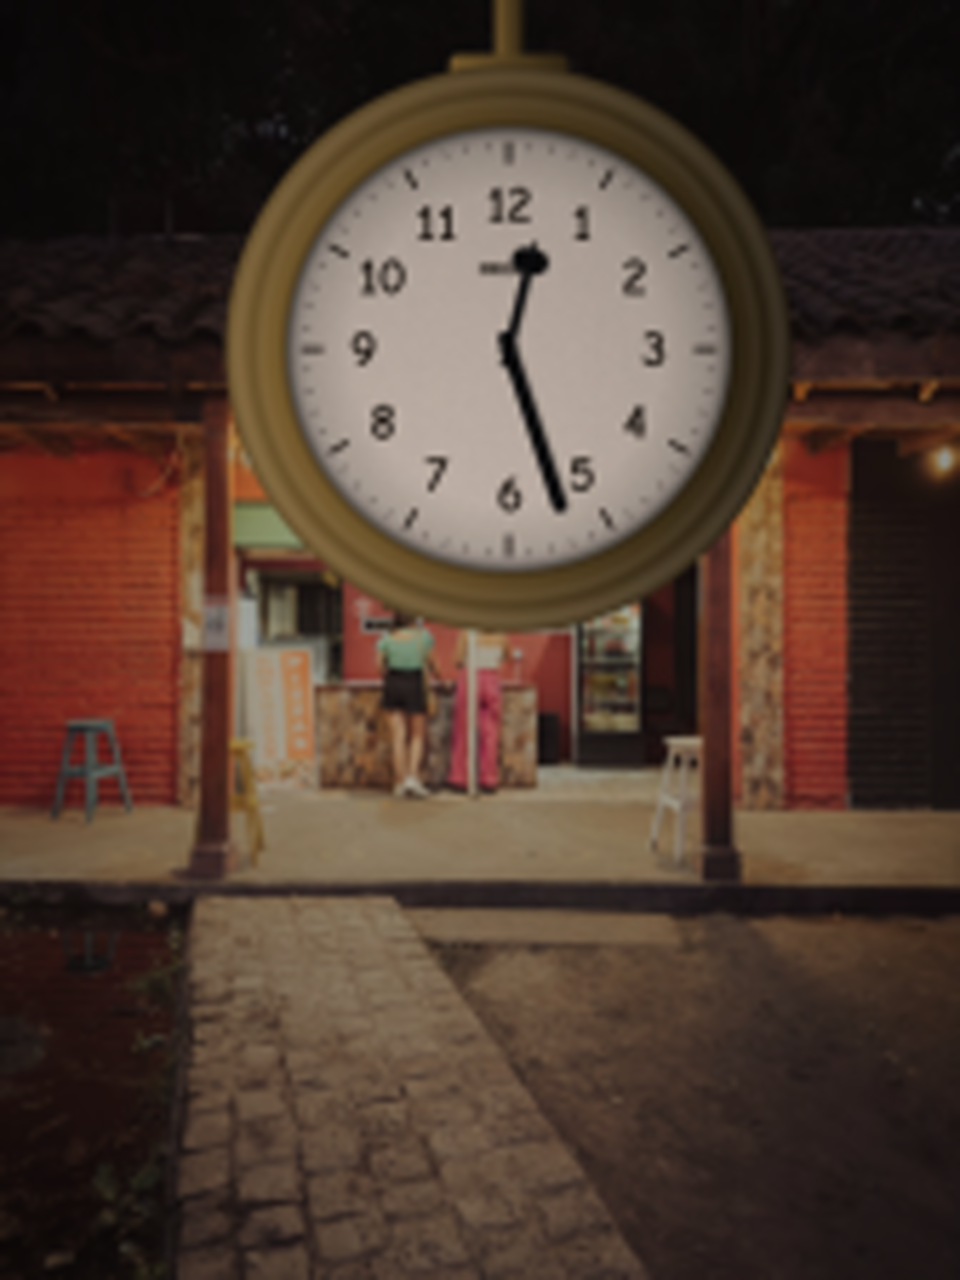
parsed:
12:27
